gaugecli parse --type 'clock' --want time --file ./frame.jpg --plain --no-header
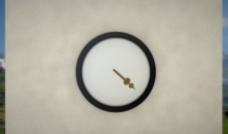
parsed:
4:22
